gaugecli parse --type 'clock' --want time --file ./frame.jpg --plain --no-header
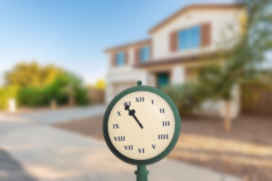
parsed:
10:54
